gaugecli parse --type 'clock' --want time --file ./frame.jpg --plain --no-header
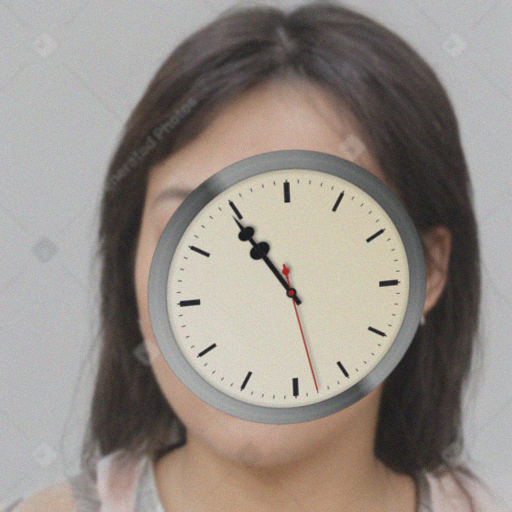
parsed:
10:54:28
